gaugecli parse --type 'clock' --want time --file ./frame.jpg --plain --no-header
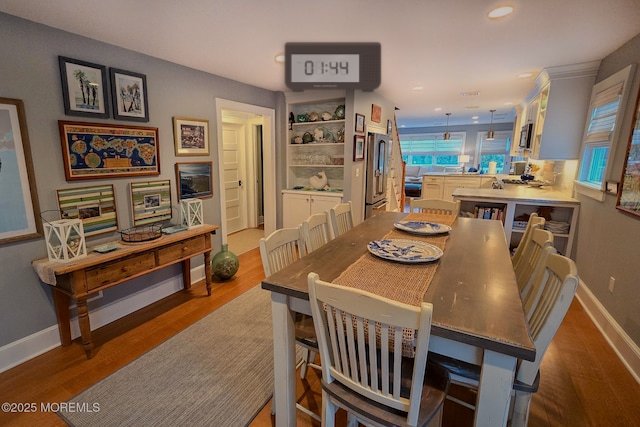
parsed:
1:44
